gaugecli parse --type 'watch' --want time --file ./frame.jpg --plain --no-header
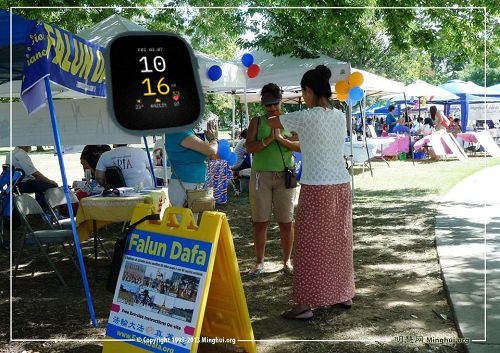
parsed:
10:16
